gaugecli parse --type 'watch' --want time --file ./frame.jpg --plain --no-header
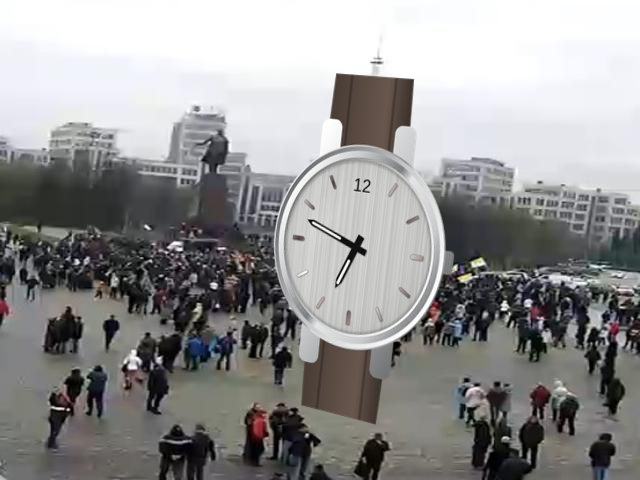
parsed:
6:48
